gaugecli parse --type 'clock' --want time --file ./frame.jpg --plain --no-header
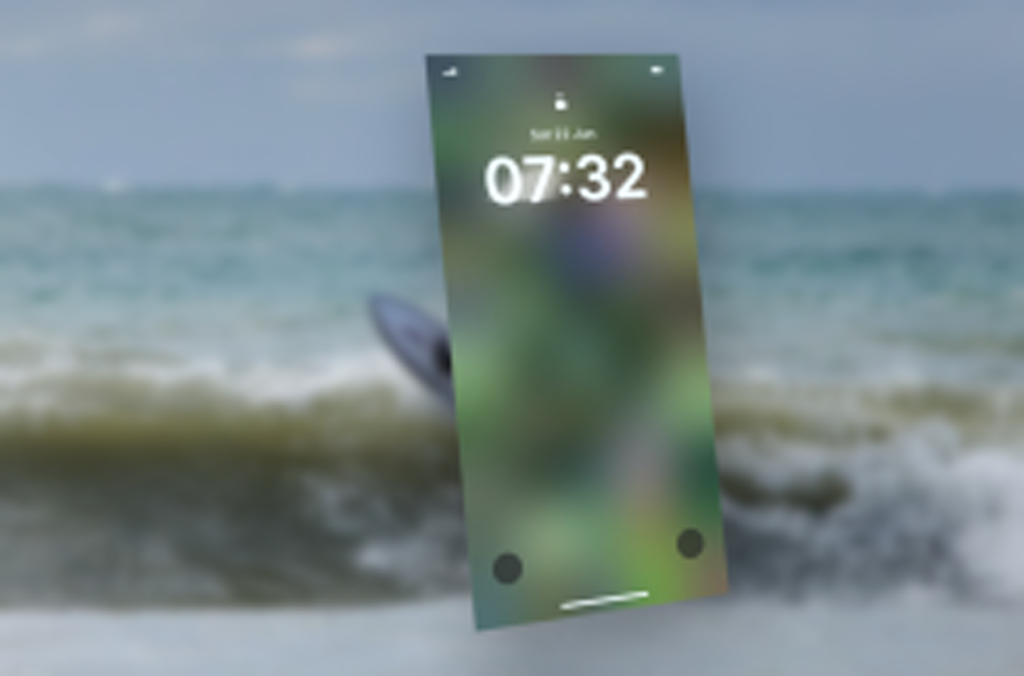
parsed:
7:32
